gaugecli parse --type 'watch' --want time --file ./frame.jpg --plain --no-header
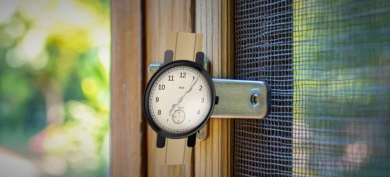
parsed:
7:06
